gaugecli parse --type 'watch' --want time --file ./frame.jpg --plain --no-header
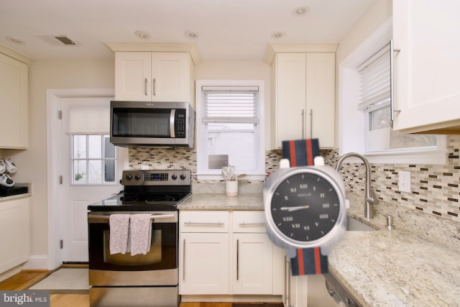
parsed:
8:45
